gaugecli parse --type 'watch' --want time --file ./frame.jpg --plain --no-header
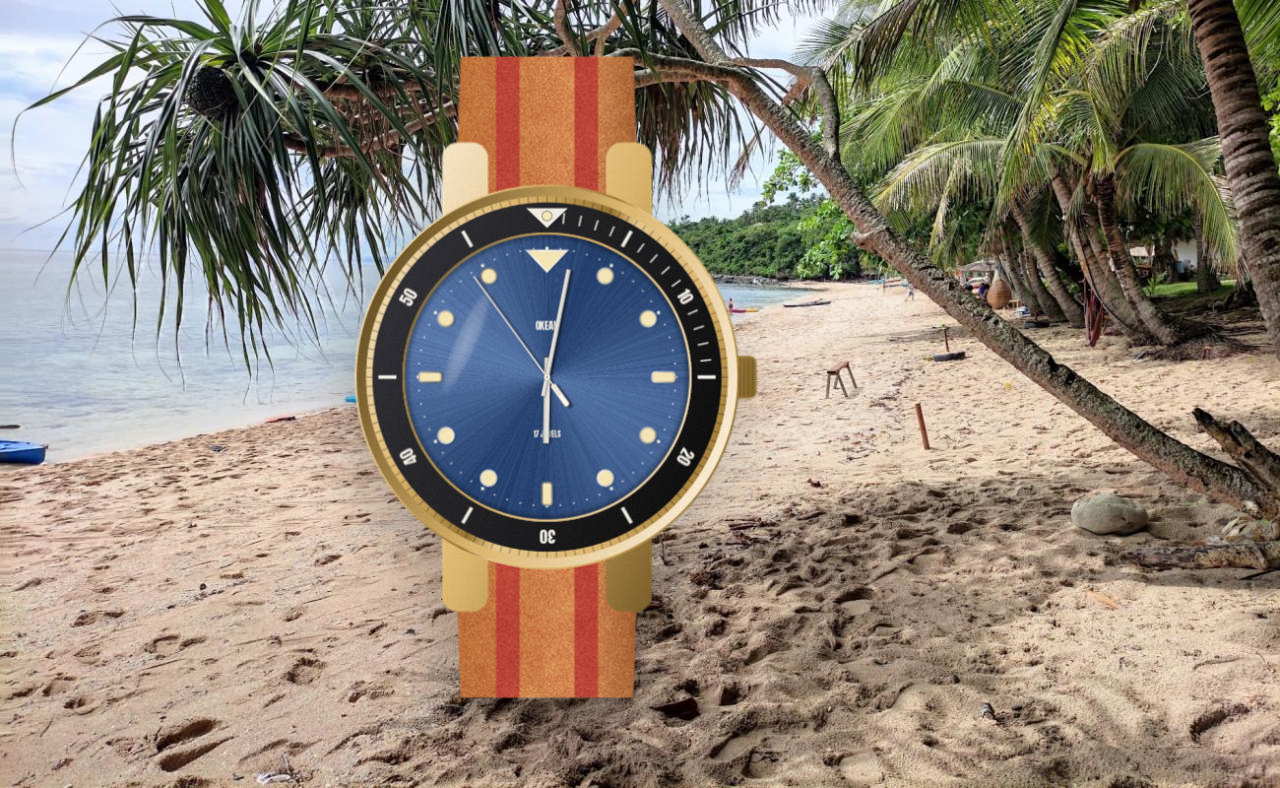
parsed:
6:01:54
